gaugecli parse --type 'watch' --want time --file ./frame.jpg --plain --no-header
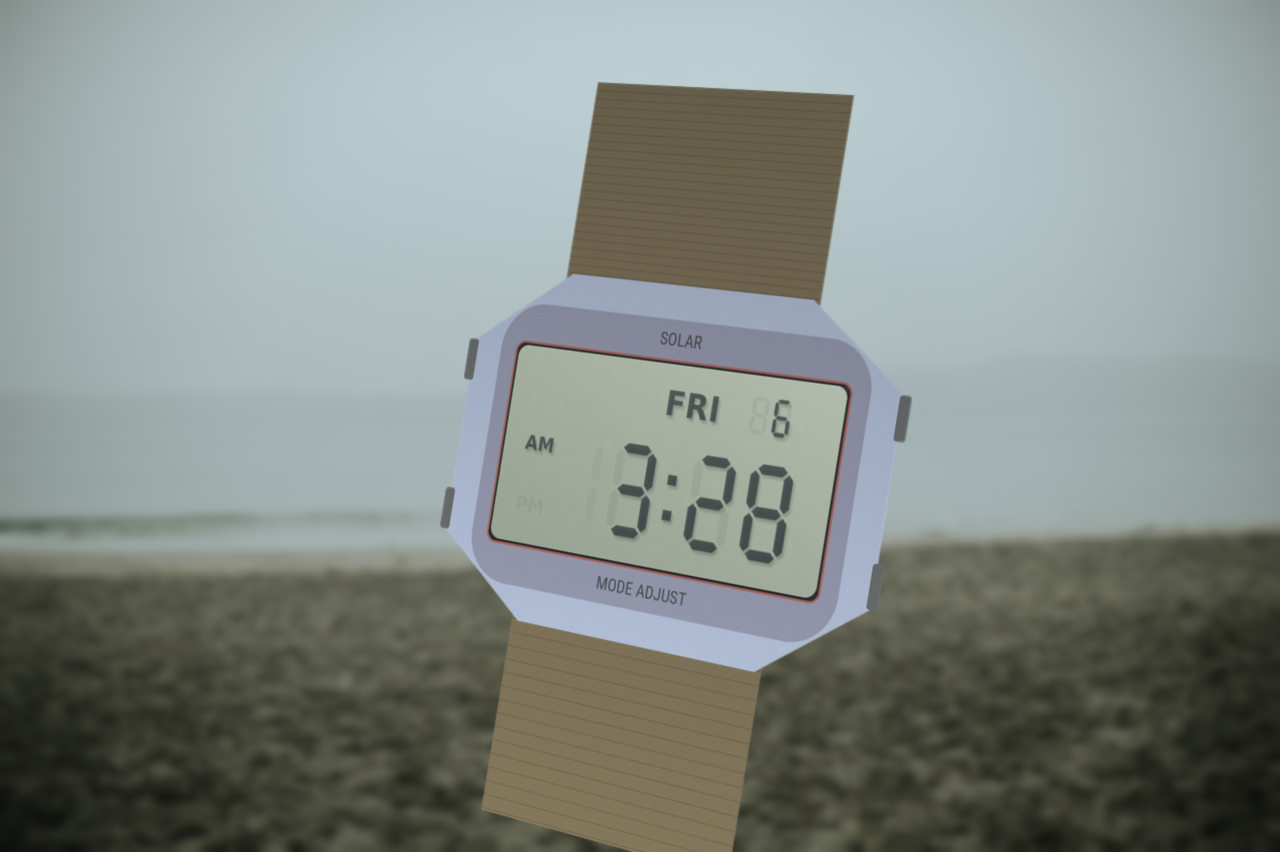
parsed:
3:28
